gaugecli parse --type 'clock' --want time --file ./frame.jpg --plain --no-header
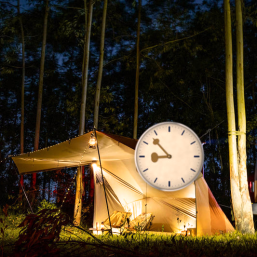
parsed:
8:53
